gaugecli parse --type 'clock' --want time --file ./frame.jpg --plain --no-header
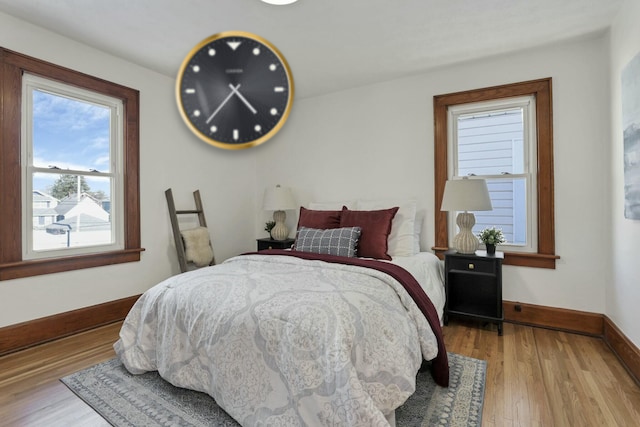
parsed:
4:37
